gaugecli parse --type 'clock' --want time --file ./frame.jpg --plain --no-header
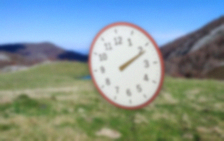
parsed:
2:11
